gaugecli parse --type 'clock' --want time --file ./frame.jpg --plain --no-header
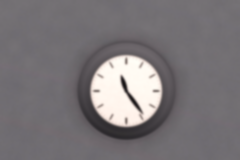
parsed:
11:24
